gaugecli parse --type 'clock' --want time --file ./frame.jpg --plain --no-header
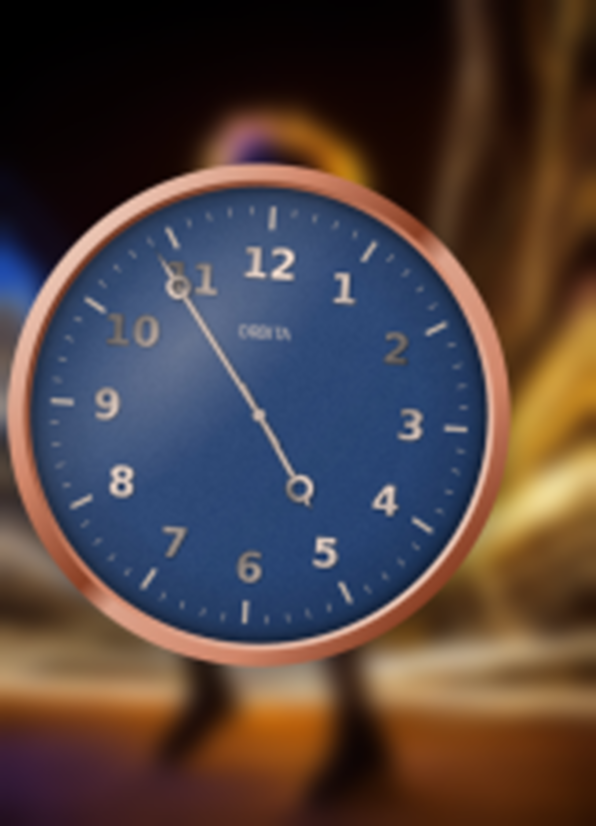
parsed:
4:54
